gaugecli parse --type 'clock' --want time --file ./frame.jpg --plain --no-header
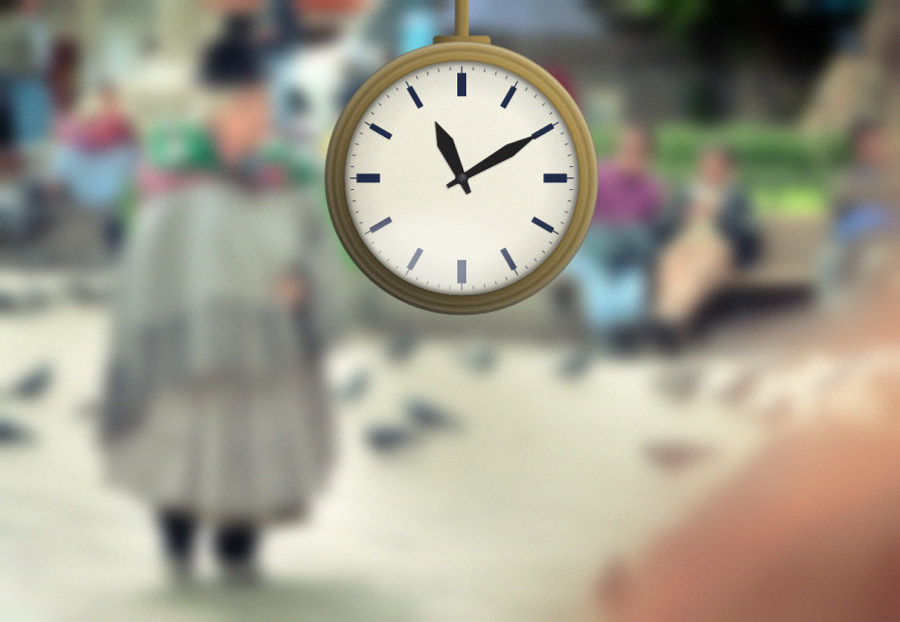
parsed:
11:10
